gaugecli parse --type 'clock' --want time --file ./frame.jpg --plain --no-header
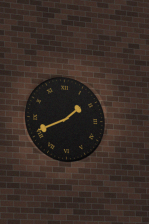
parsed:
1:41
